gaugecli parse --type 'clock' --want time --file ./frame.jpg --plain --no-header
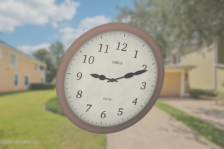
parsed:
9:11
